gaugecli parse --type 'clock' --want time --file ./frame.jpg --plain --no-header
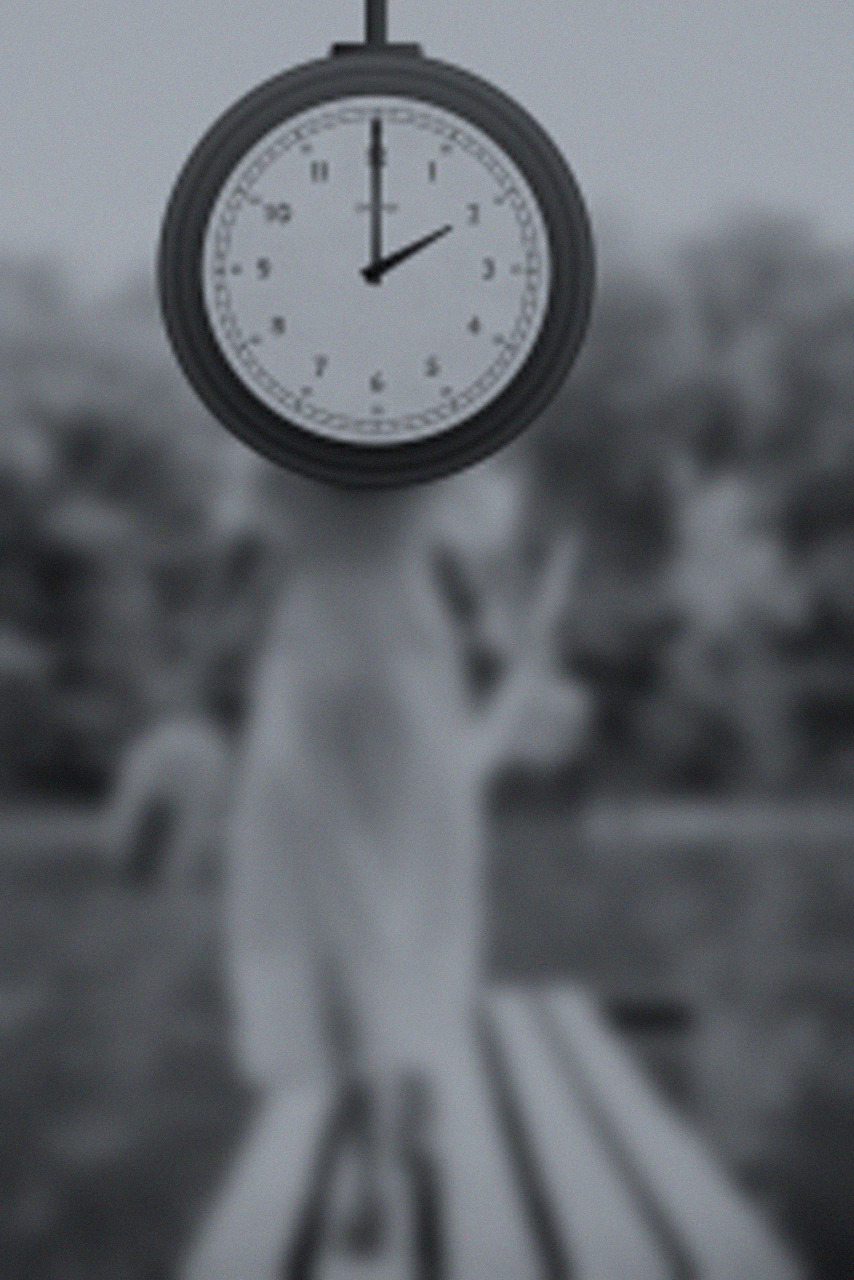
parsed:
2:00
